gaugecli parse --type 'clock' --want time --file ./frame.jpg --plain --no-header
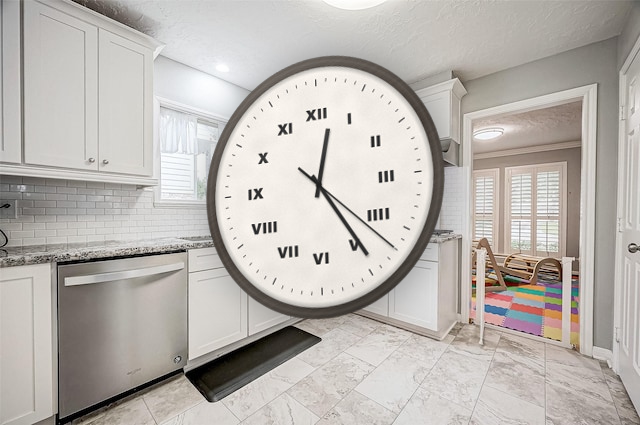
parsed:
12:24:22
